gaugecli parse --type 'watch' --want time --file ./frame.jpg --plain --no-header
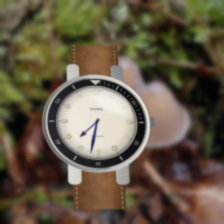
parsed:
7:32
